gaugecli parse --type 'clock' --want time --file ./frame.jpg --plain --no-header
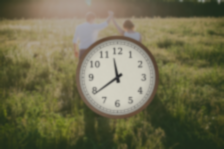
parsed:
11:39
